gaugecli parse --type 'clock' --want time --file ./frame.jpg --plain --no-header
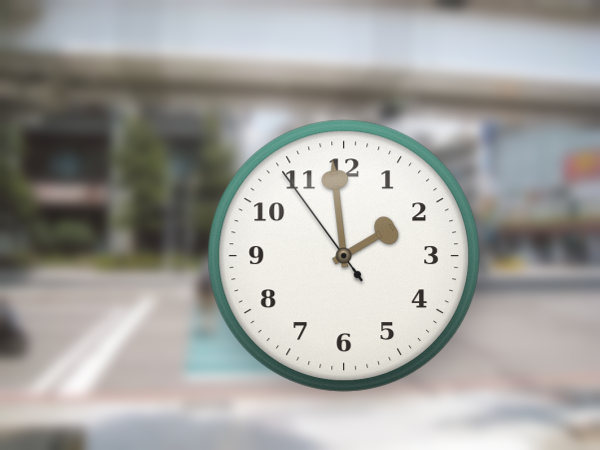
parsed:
1:58:54
